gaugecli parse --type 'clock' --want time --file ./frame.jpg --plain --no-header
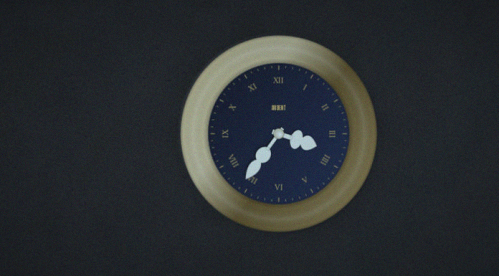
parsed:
3:36
